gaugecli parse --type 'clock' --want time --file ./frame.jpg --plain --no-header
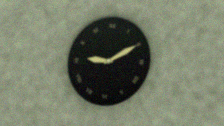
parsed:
9:10
